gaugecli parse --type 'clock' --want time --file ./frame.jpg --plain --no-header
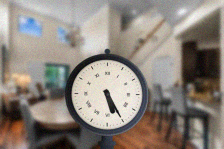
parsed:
5:25
